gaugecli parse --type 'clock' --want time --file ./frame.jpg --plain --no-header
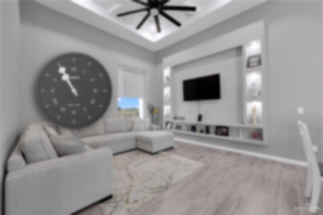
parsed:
10:55
